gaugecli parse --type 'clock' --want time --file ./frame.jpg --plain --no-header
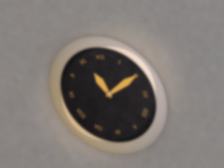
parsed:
11:10
